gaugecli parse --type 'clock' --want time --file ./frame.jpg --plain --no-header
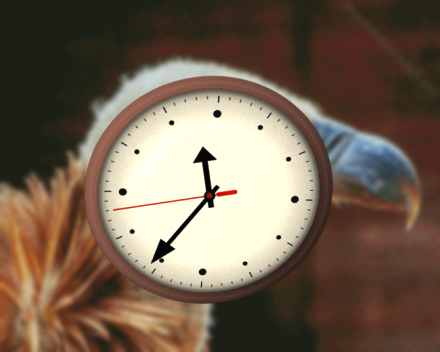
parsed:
11:35:43
